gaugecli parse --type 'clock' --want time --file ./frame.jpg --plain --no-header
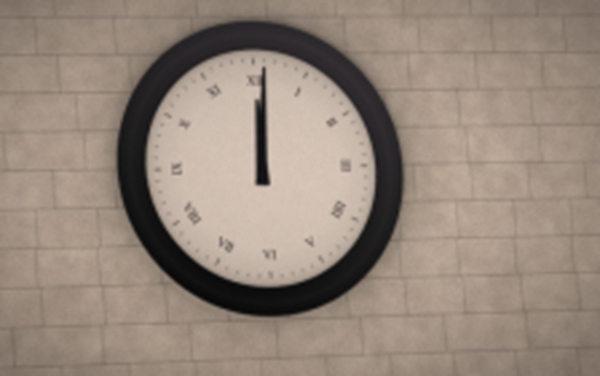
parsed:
12:01
